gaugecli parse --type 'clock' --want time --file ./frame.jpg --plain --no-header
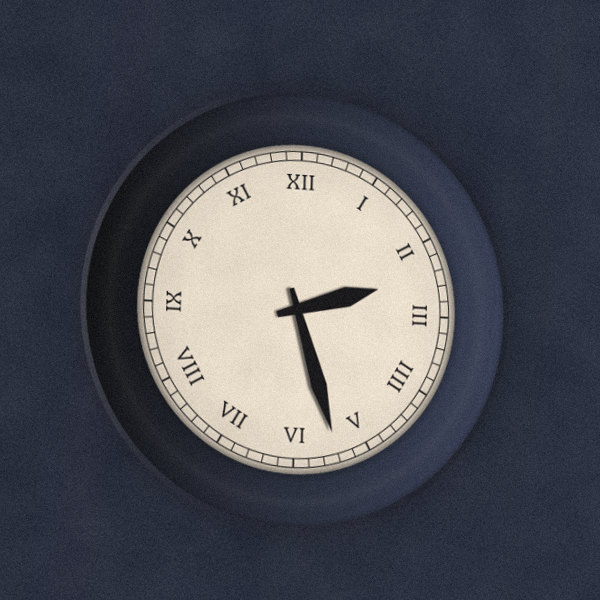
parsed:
2:27
